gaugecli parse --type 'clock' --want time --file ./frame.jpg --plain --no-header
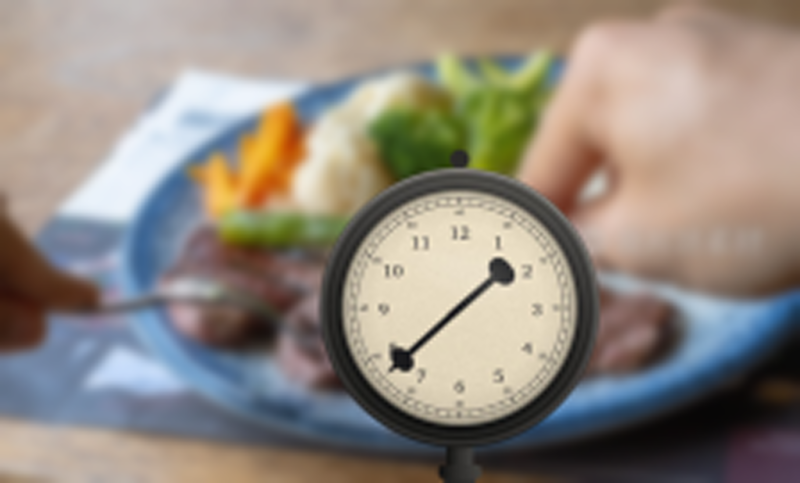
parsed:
1:38
